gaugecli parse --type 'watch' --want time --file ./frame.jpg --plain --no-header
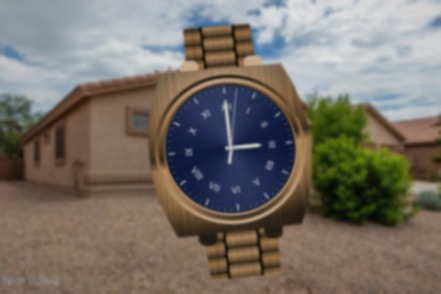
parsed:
3:00:02
